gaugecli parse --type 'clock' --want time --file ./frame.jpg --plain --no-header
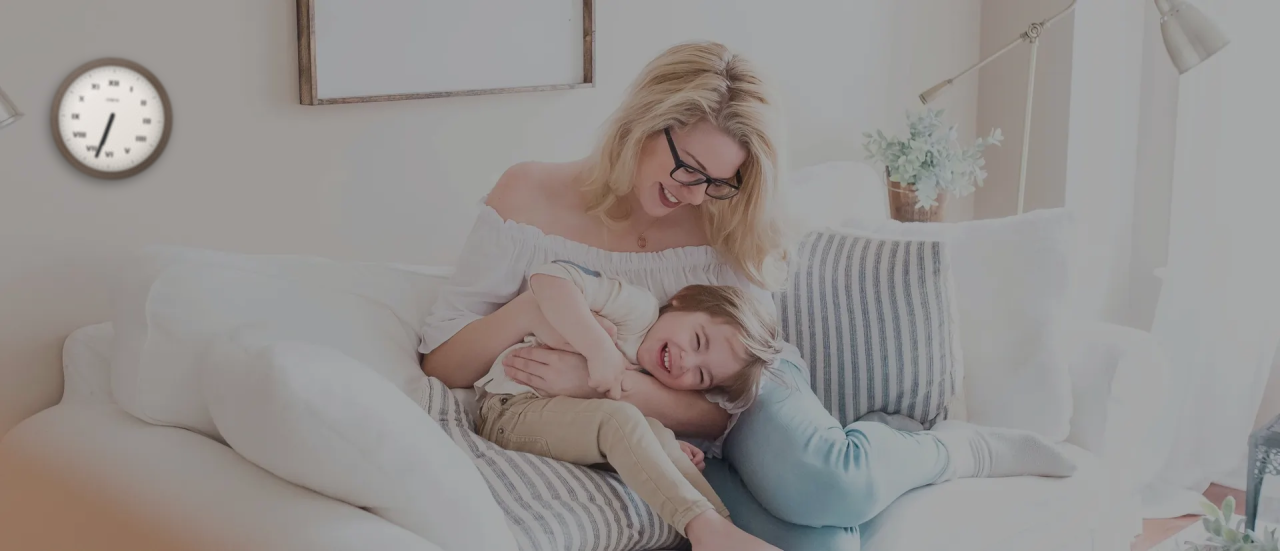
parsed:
6:33
